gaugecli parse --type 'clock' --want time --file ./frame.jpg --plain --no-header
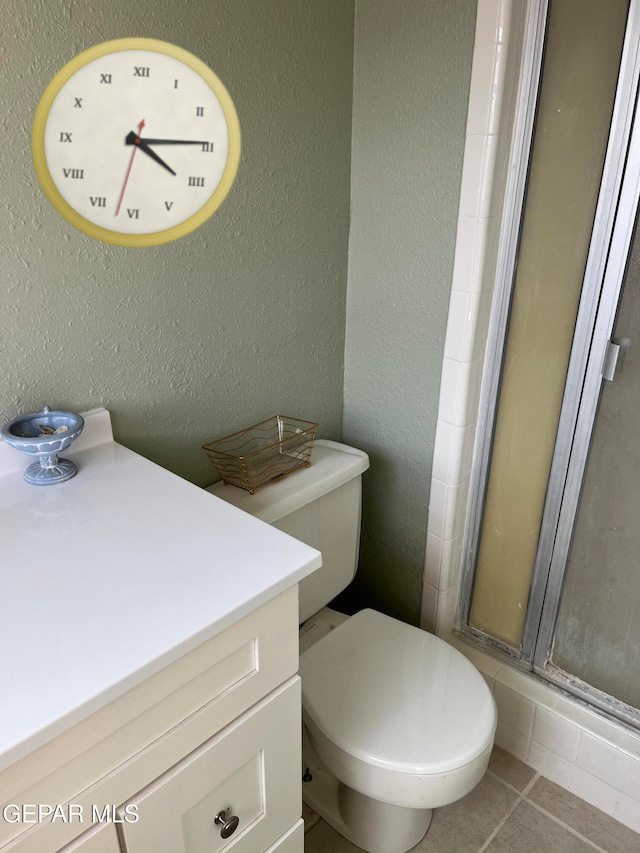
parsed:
4:14:32
